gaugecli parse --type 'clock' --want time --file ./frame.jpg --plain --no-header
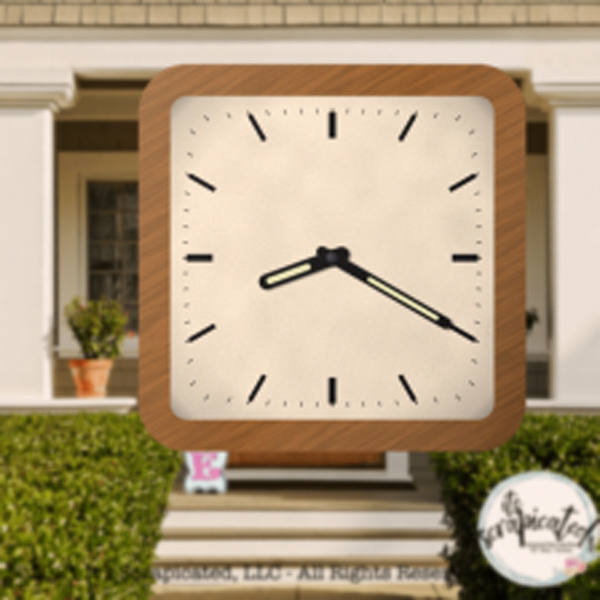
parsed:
8:20
